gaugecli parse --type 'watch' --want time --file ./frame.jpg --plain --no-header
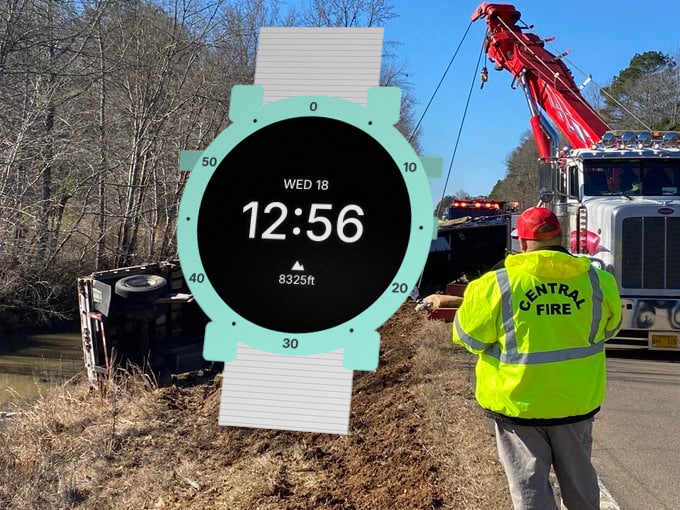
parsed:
12:56
